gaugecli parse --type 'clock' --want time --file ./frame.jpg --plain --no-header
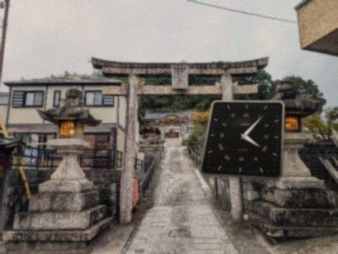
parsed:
4:06
